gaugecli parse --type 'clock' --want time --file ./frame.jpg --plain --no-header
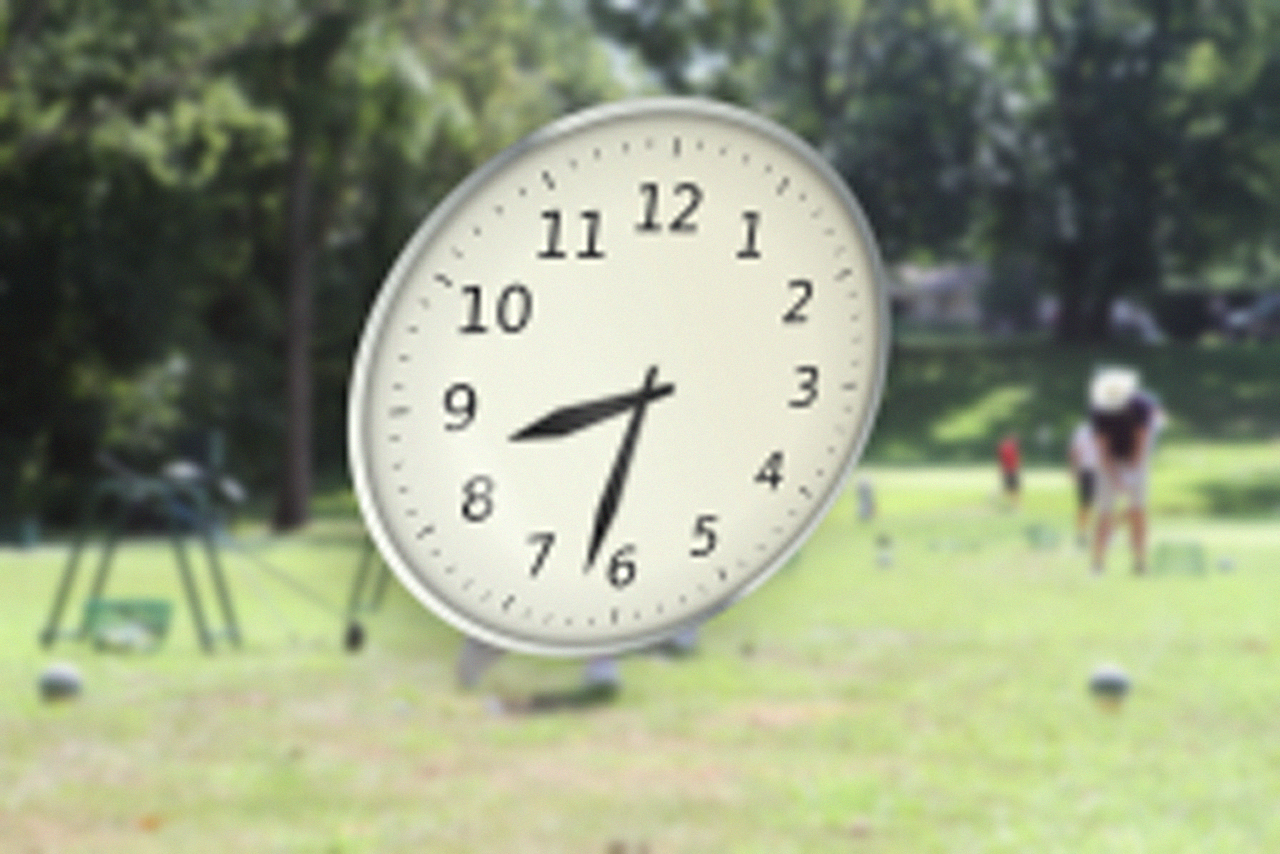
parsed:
8:32
